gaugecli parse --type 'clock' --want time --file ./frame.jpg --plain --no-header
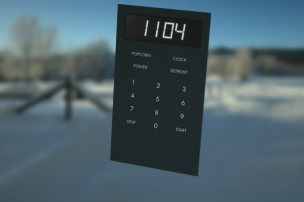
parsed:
11:04
